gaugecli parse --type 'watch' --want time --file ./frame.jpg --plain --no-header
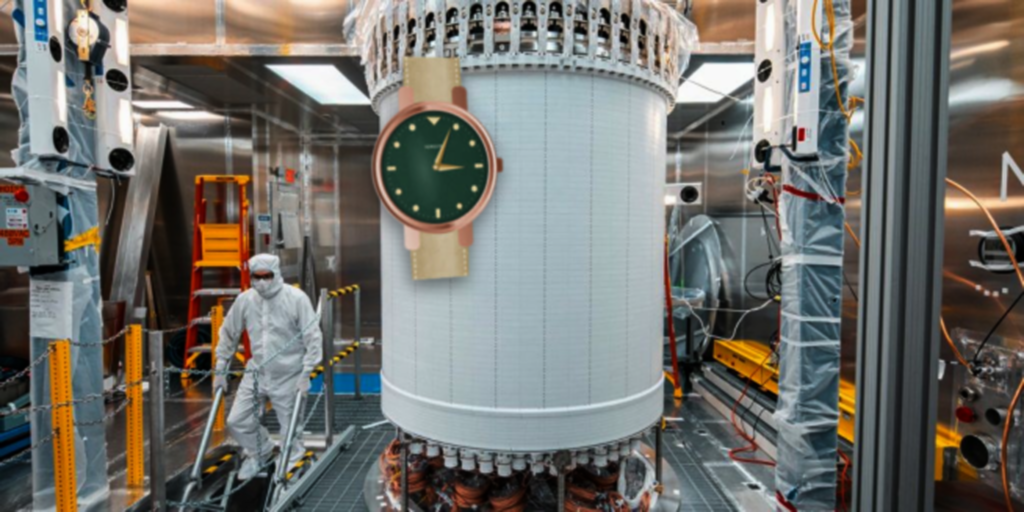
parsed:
3:04
